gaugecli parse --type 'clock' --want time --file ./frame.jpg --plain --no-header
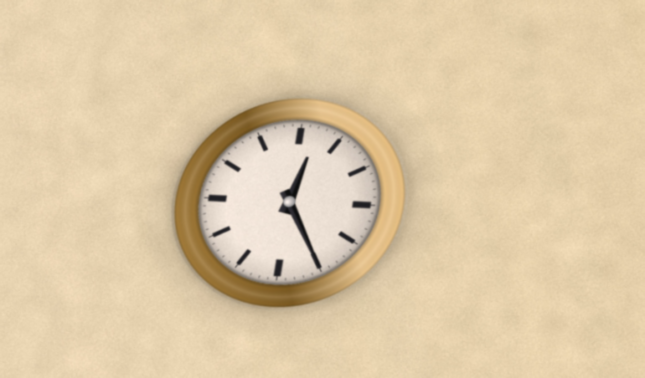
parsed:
12:25
